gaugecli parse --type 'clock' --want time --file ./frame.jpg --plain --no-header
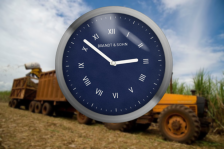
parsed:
2:52
